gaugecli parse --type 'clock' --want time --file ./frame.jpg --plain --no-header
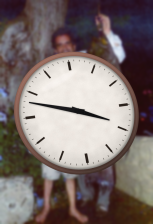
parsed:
3:48
